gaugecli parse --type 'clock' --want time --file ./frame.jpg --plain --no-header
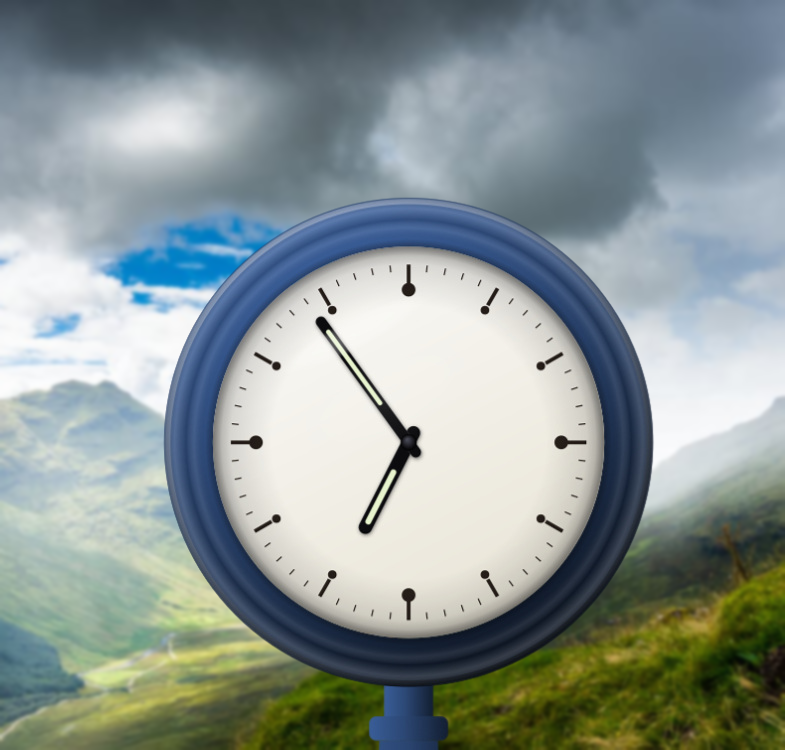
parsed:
6:54
